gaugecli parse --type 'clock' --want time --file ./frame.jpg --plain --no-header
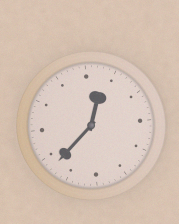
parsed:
12:38
